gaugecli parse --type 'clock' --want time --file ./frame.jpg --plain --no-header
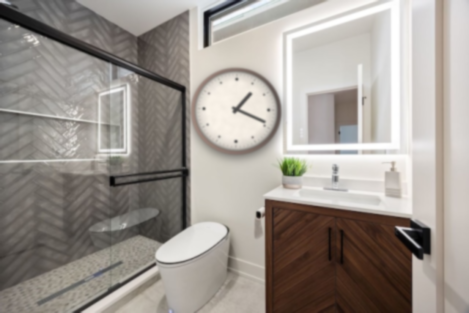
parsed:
1:19
